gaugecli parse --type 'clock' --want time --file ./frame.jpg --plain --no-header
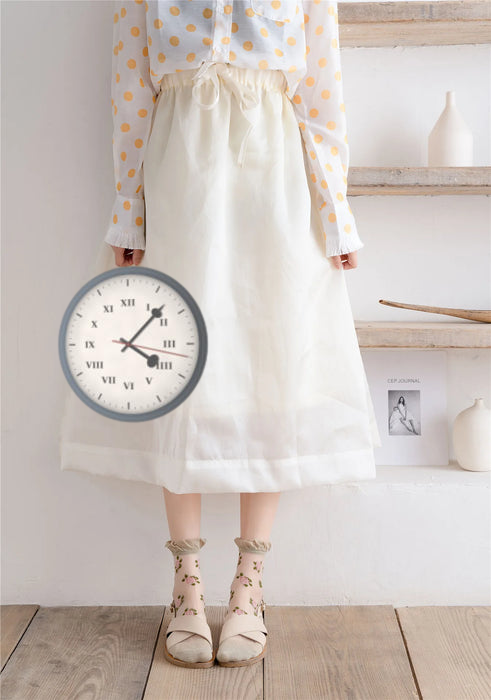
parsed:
4:07:17
